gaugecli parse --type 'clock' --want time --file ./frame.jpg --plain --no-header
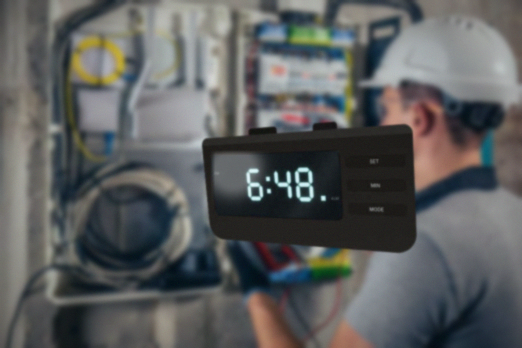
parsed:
6:48
